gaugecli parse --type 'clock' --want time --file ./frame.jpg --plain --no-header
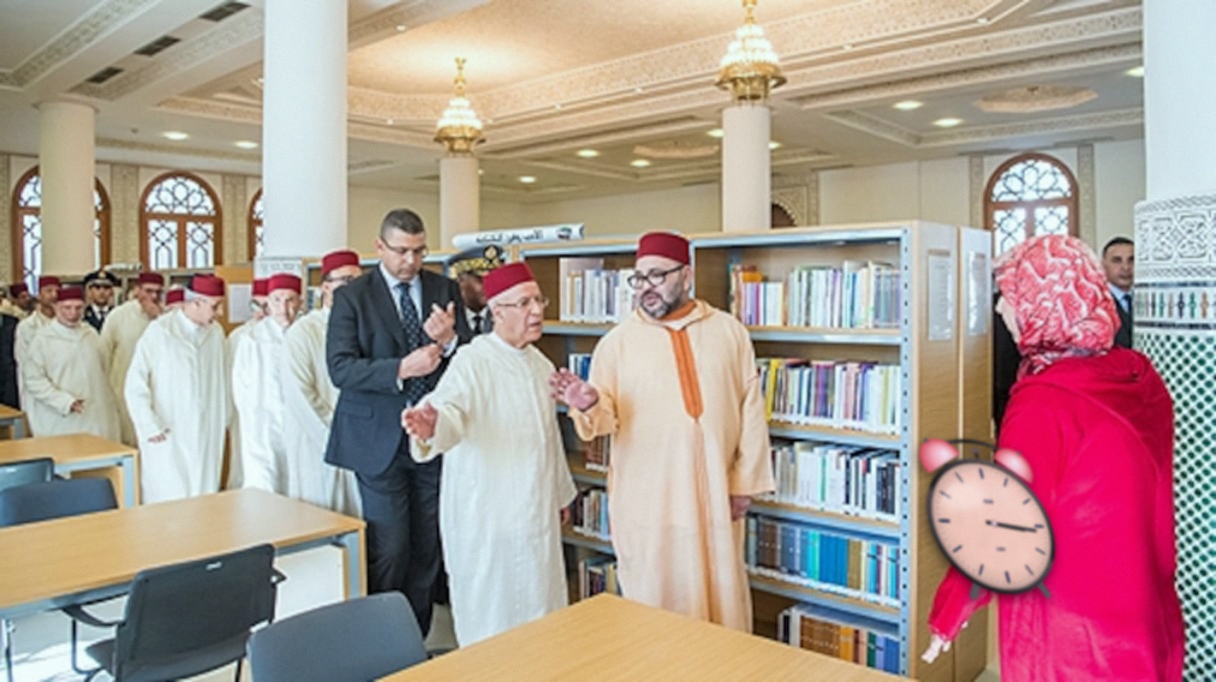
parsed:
3:16
